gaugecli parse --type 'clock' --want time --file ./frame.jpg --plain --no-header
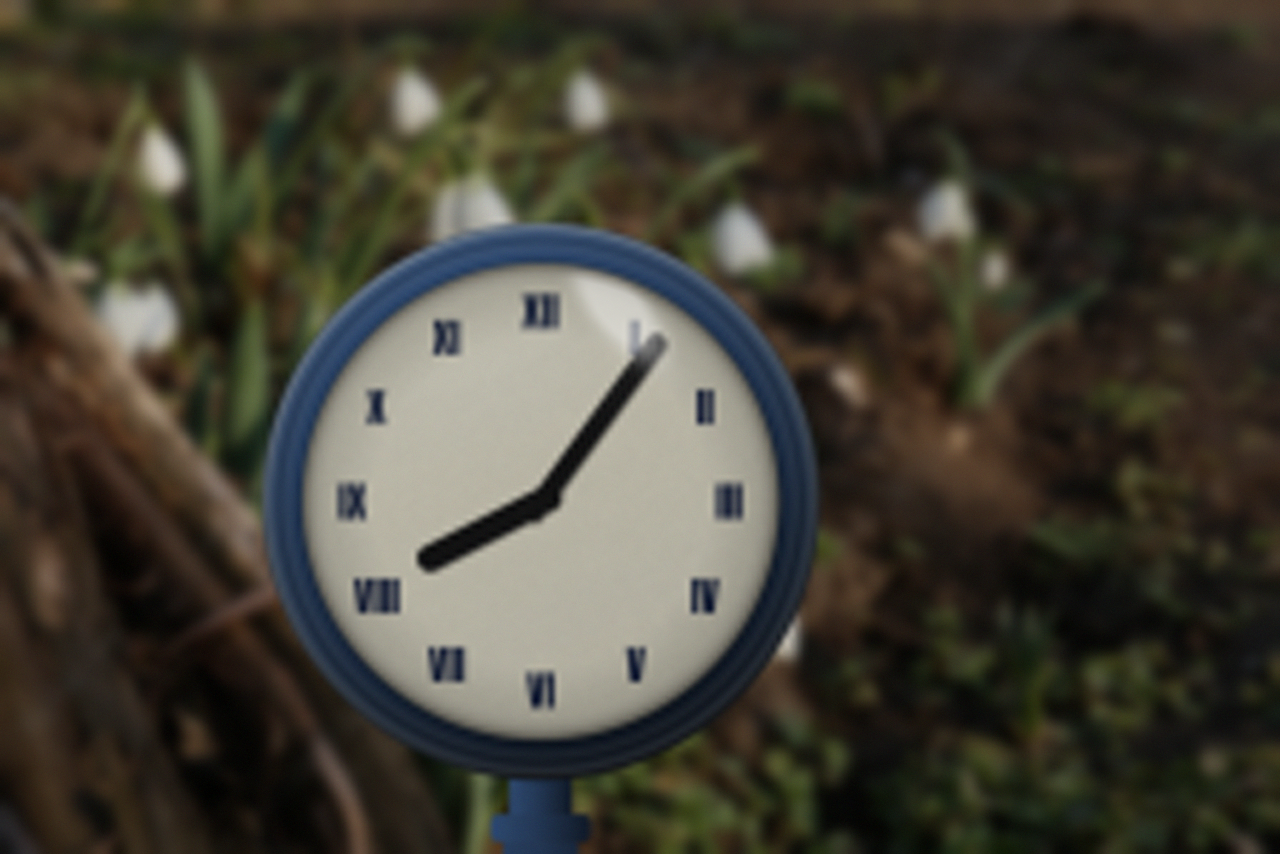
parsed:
8:06
